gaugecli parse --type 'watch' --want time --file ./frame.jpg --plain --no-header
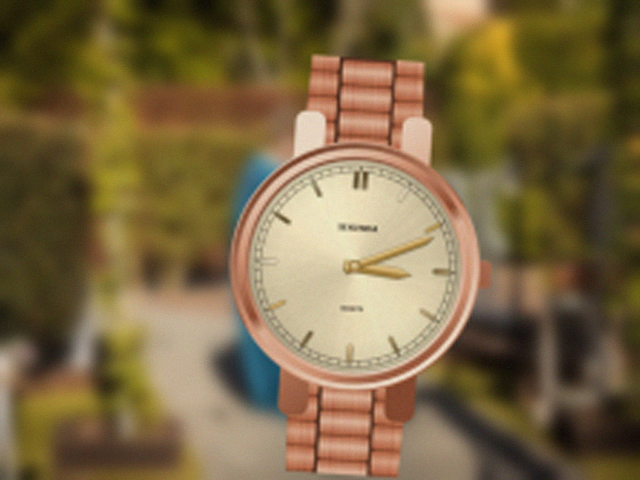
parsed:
3:11
